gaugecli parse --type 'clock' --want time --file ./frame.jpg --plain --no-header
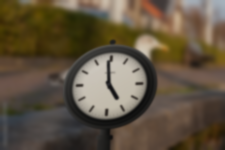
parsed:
4:59
